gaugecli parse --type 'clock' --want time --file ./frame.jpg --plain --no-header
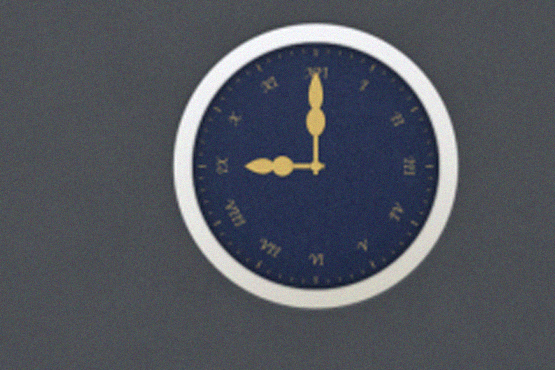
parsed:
9:00
